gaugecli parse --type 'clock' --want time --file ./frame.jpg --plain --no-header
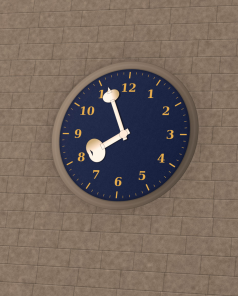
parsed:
7:56
